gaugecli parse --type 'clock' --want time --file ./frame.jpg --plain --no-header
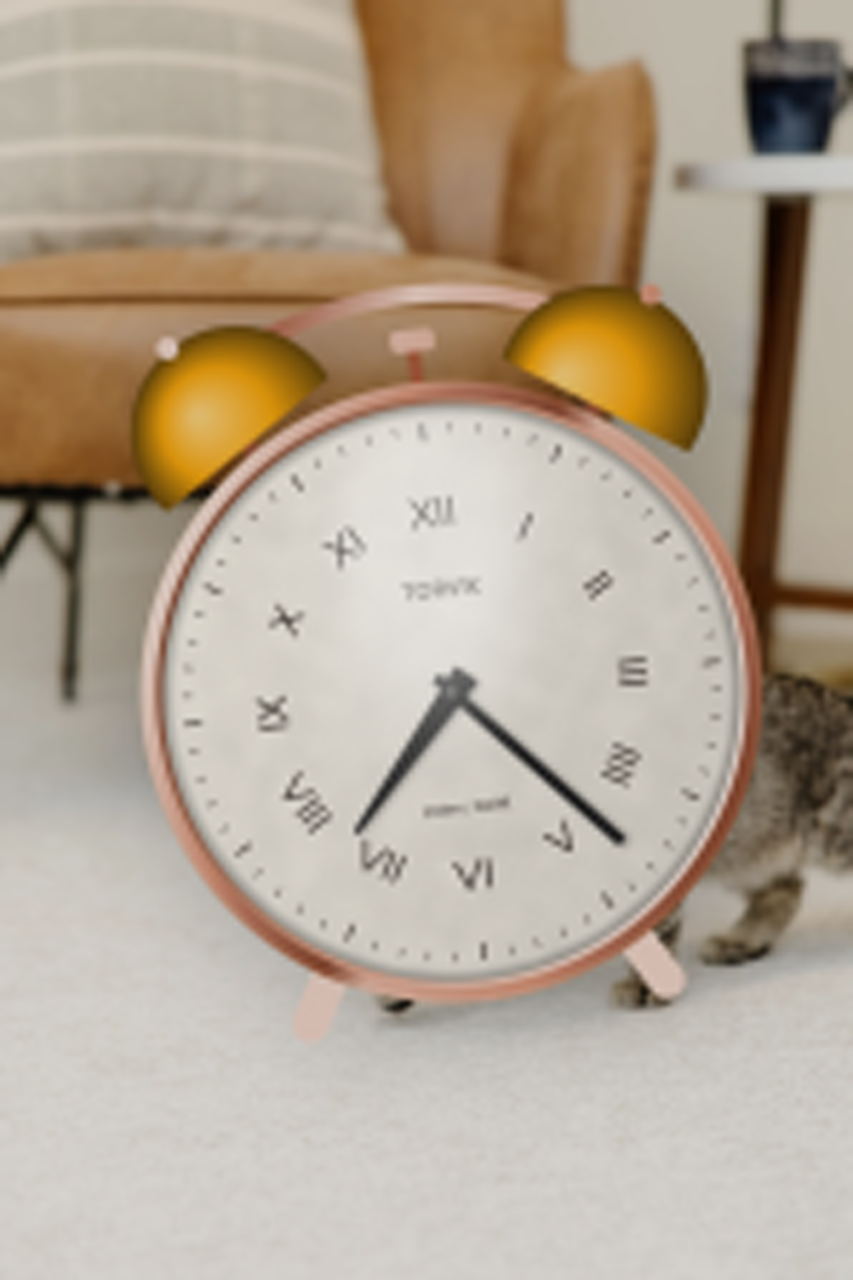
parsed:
7:23
